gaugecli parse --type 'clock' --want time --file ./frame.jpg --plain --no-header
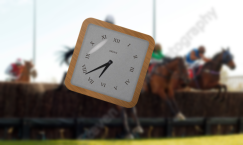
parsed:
6:38
